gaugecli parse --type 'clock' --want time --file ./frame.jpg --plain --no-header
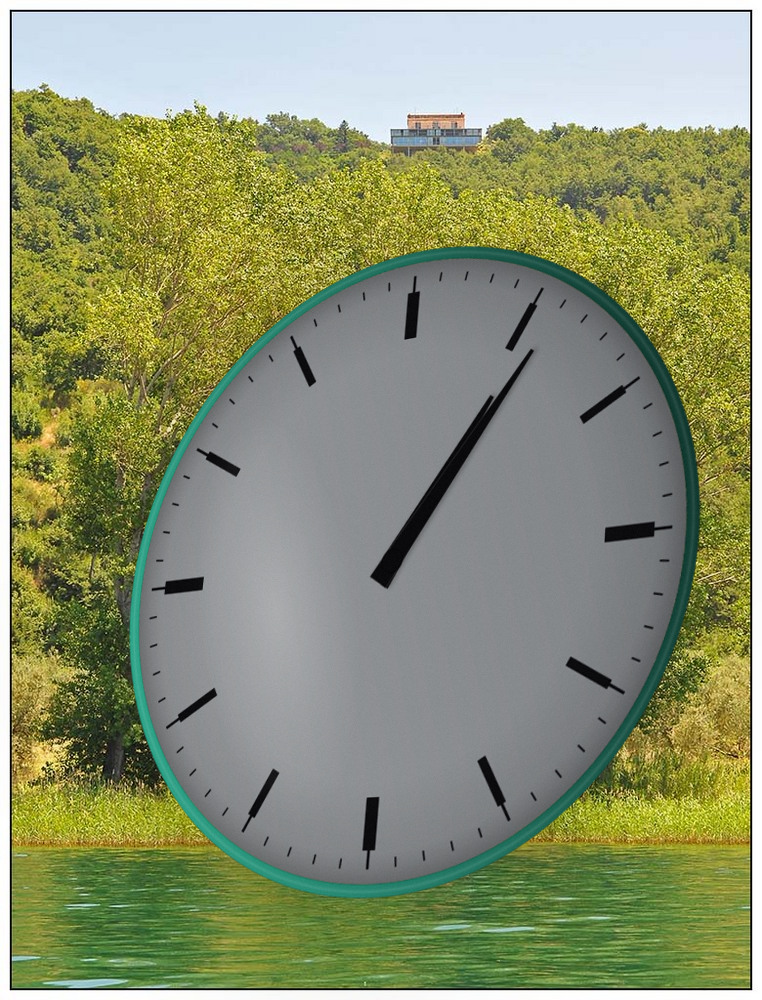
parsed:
1:06
